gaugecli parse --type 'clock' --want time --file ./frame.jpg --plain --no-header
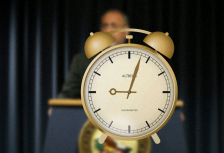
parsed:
9:03
